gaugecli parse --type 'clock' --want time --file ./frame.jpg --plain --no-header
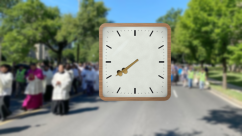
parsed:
7:39
